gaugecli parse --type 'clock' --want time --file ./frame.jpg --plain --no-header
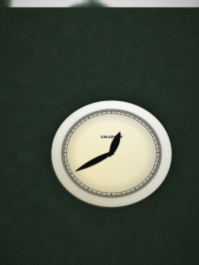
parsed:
12:40
